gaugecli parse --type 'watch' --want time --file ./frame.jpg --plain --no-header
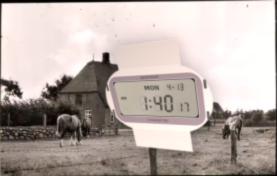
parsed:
1:40:17
